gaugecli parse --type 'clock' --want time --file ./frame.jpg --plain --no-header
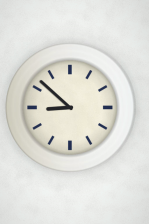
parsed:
8:52
